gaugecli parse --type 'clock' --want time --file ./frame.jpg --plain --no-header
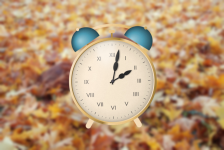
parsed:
2:02
